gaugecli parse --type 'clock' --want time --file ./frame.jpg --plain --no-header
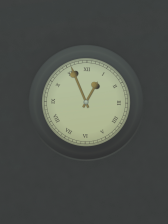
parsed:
12:56
